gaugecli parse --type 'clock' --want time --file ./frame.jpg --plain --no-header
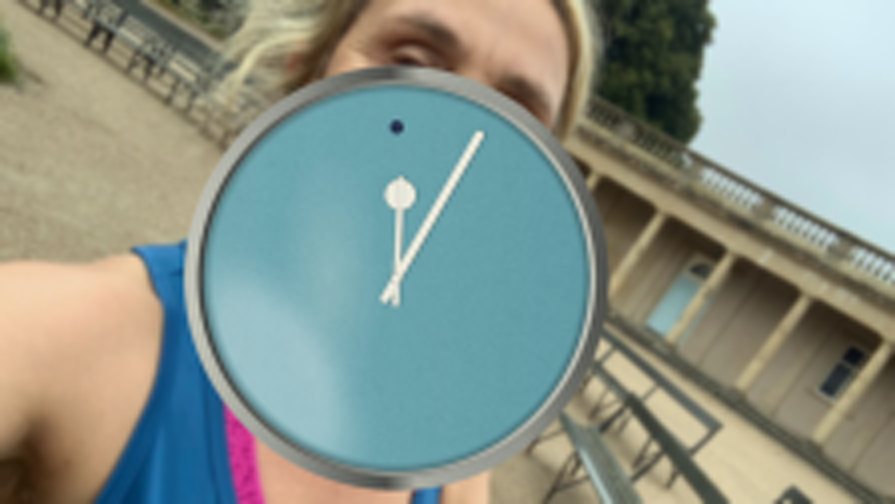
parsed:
12:05
